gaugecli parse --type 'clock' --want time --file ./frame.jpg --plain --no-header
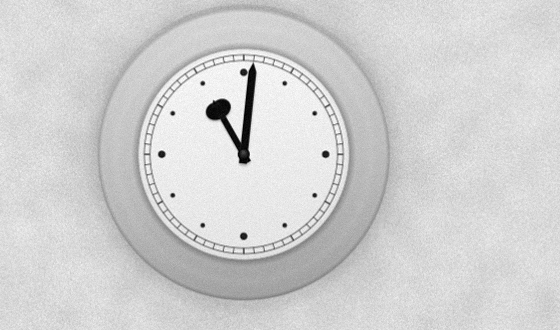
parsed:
11:01
